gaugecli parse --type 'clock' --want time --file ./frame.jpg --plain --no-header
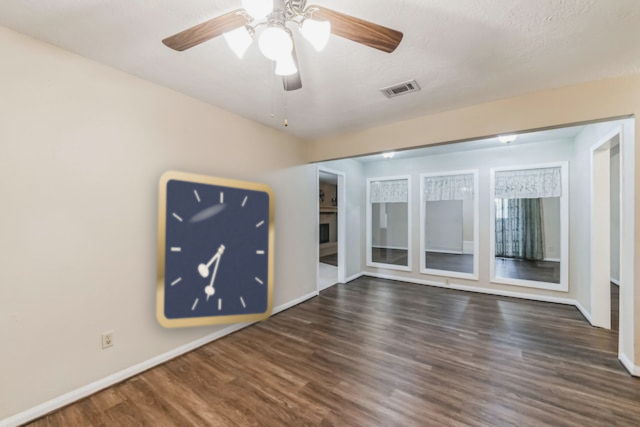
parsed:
7:33
